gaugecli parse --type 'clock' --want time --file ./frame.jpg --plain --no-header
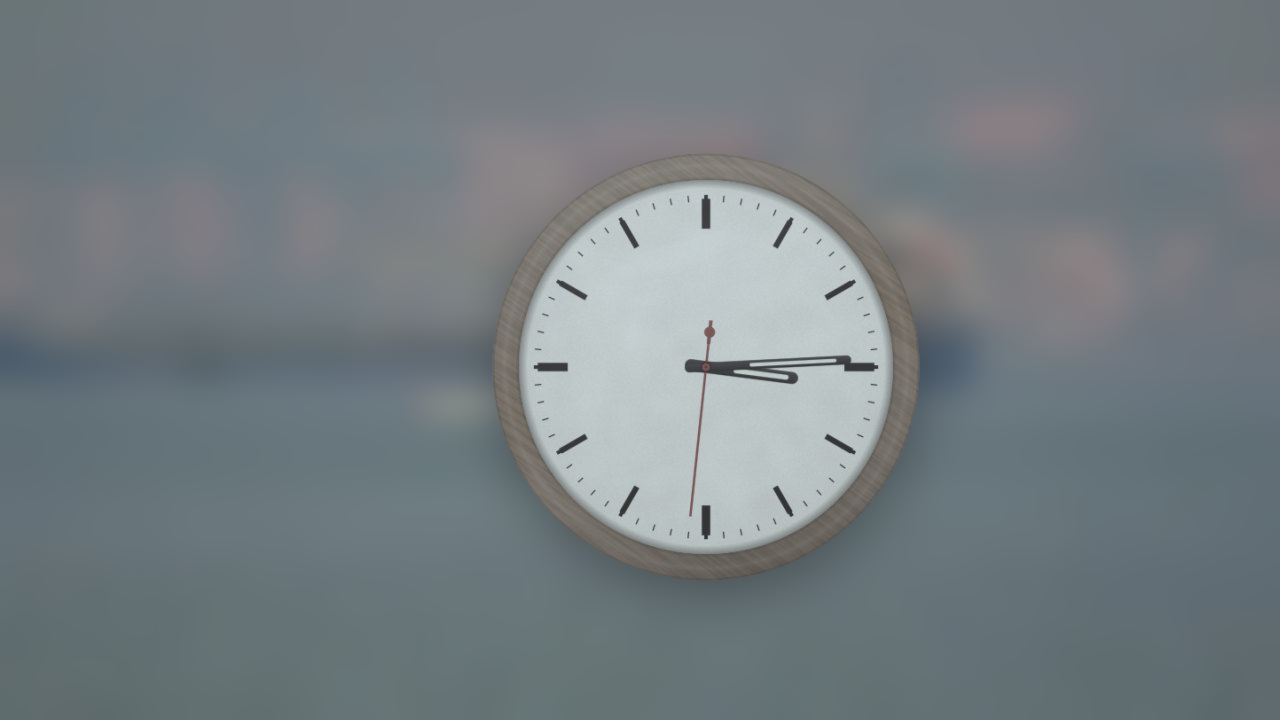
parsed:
3:14:31
